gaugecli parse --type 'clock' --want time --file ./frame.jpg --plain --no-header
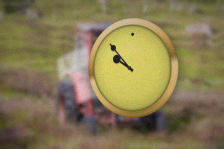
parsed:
9:52
